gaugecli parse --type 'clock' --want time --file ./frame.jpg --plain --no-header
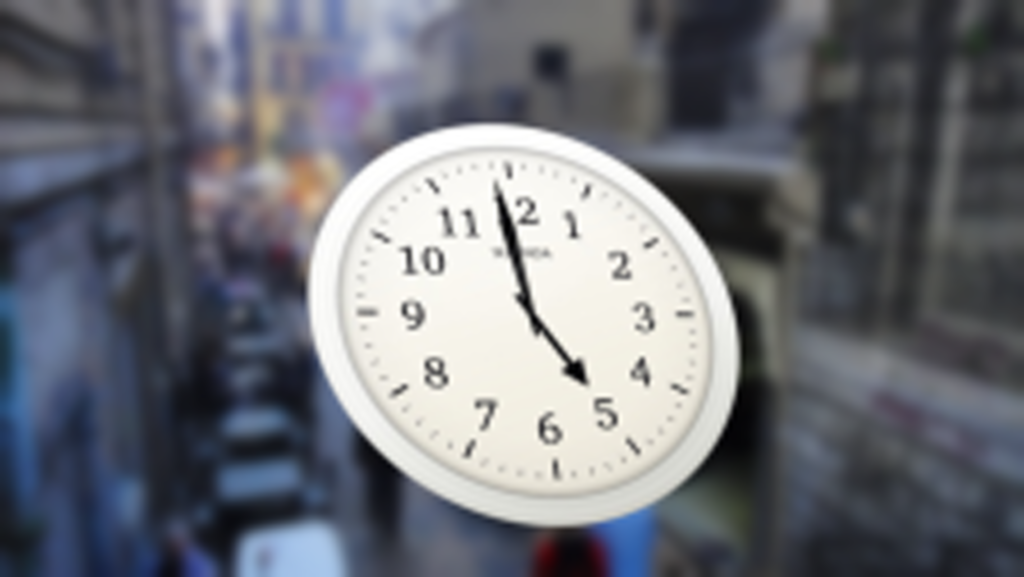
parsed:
4:59
